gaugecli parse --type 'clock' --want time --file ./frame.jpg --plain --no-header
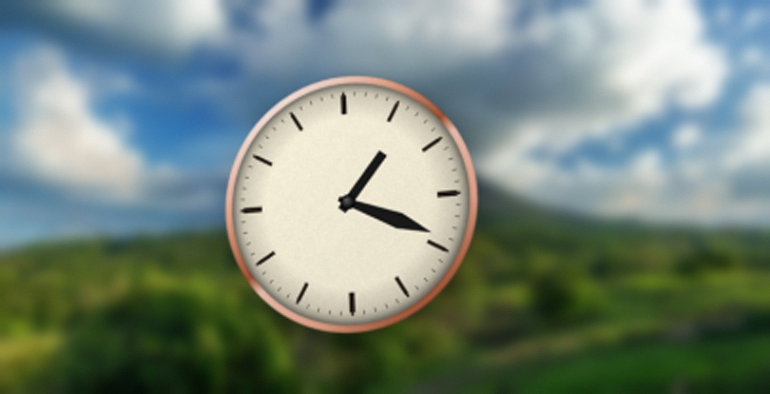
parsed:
1:19
